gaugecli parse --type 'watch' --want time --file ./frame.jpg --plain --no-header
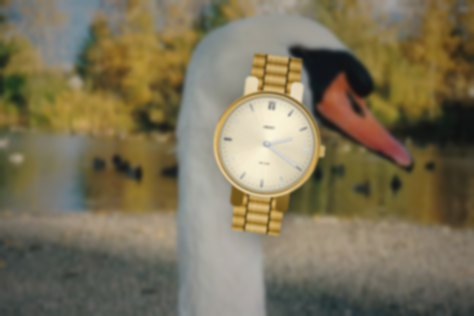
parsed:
2:20
